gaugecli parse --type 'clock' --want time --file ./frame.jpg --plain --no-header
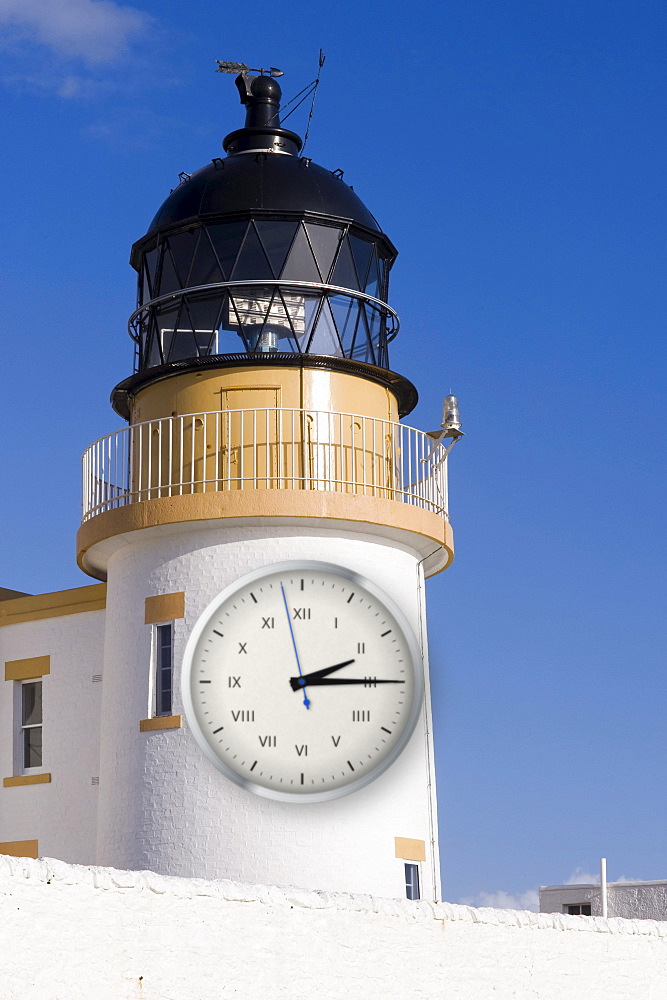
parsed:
2:14:58
